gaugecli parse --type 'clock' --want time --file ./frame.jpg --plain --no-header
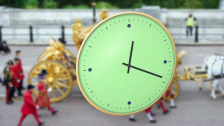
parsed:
12:19
